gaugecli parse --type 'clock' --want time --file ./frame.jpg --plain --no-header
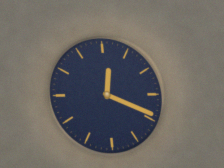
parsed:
12:19
